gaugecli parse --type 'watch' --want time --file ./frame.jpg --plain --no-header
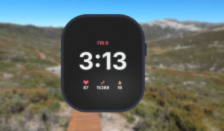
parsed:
3:13
